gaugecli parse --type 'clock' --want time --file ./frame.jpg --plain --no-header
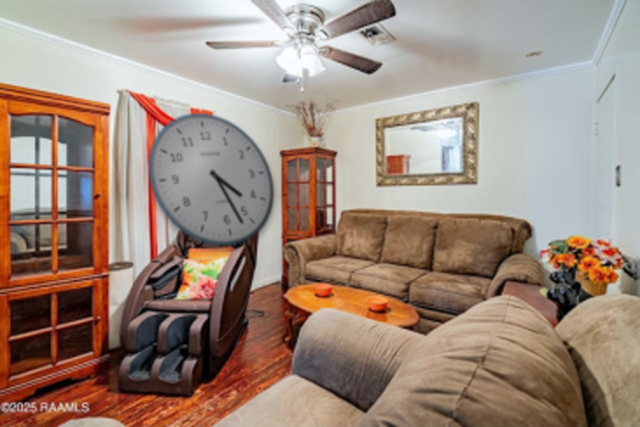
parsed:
4:27
